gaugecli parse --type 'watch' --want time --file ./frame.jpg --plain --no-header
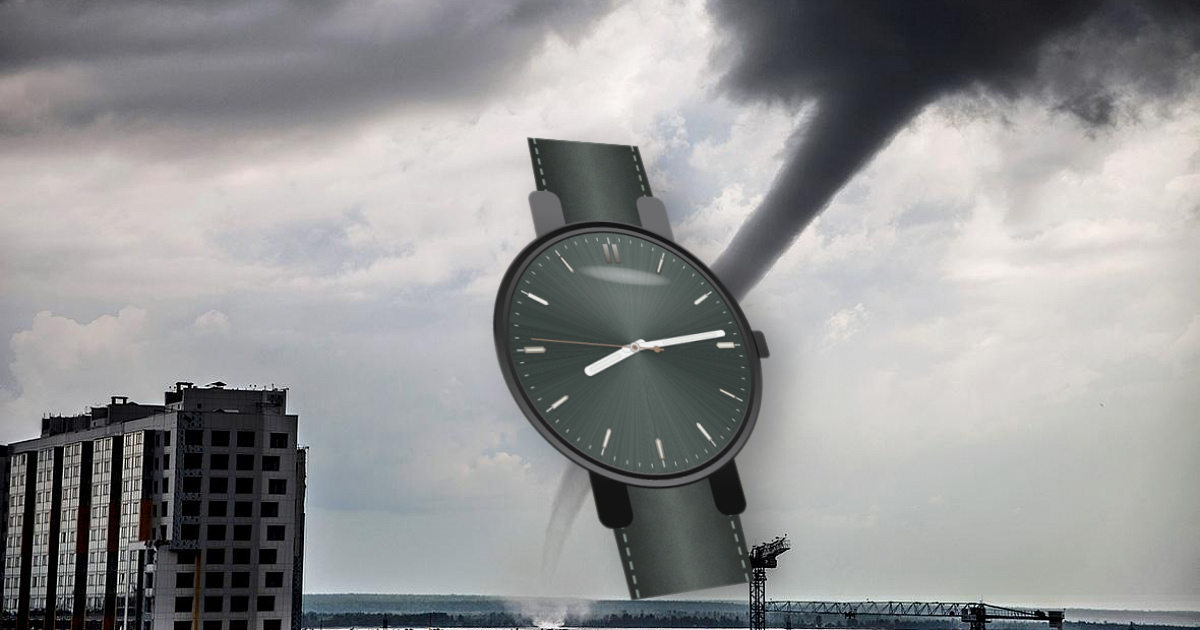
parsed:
8:13:46
